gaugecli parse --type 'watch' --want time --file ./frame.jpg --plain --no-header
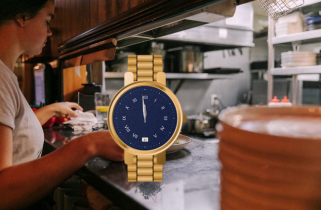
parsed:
11:59
